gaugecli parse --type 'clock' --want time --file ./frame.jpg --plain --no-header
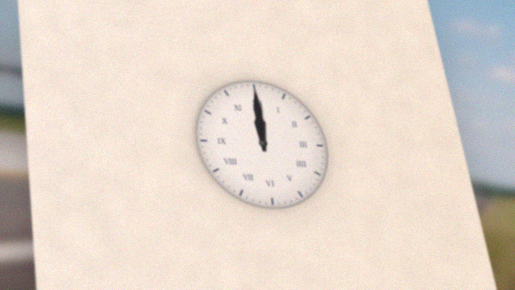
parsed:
12:00
